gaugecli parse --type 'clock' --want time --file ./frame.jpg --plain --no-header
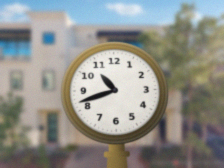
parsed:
10:42
